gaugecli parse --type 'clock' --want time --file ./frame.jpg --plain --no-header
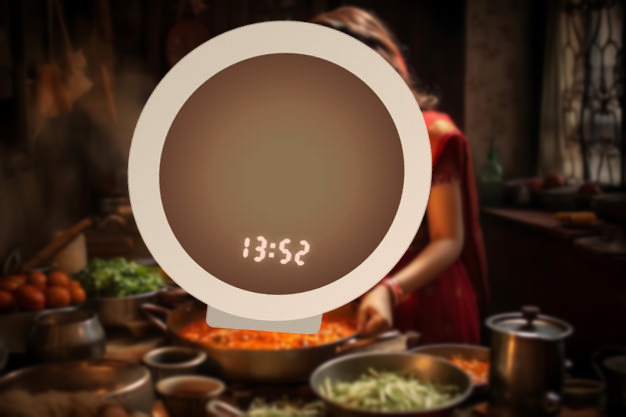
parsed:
13:52
